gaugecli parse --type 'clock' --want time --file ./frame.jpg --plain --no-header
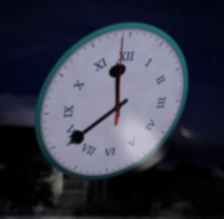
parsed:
11:38:59
